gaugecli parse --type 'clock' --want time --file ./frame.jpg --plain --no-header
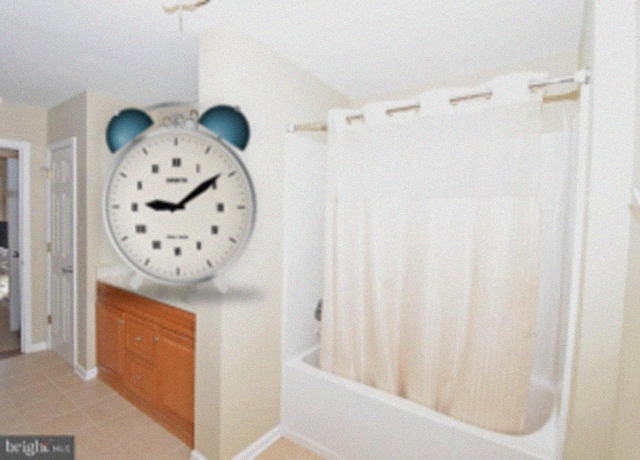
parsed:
9:09
